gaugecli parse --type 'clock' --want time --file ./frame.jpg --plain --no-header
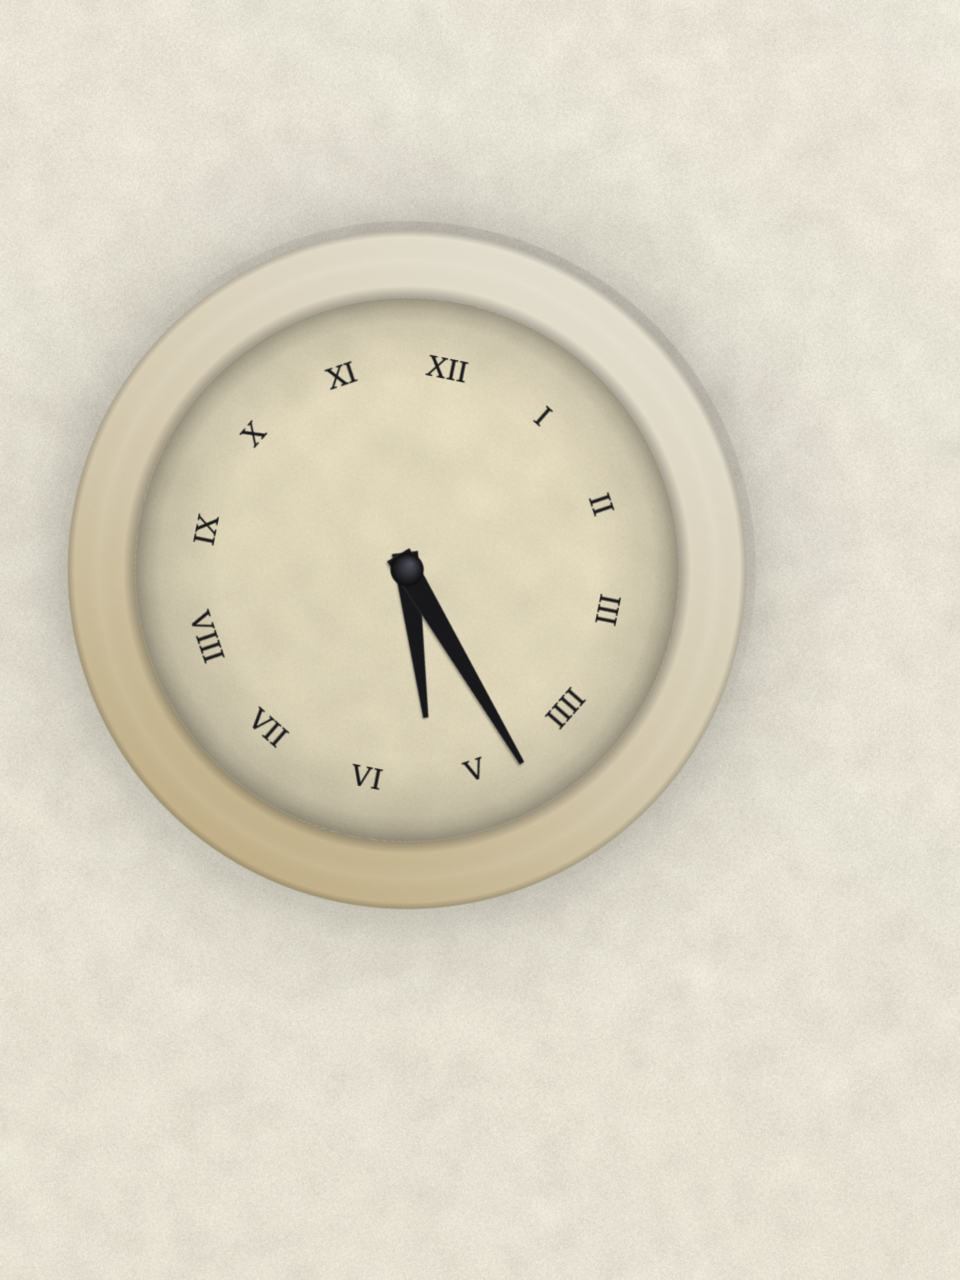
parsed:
5:23
